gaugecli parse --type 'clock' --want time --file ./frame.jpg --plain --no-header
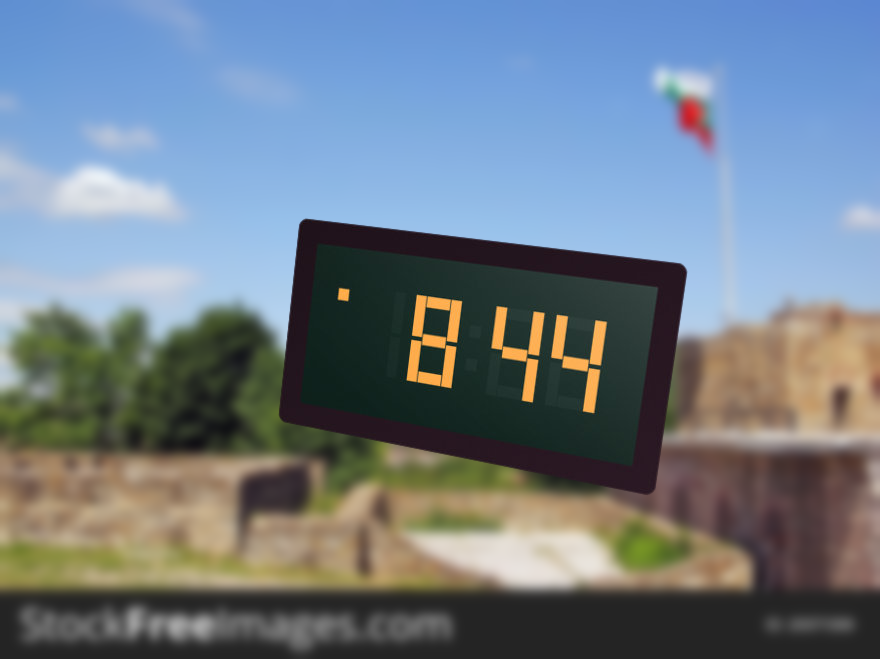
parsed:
8:44
